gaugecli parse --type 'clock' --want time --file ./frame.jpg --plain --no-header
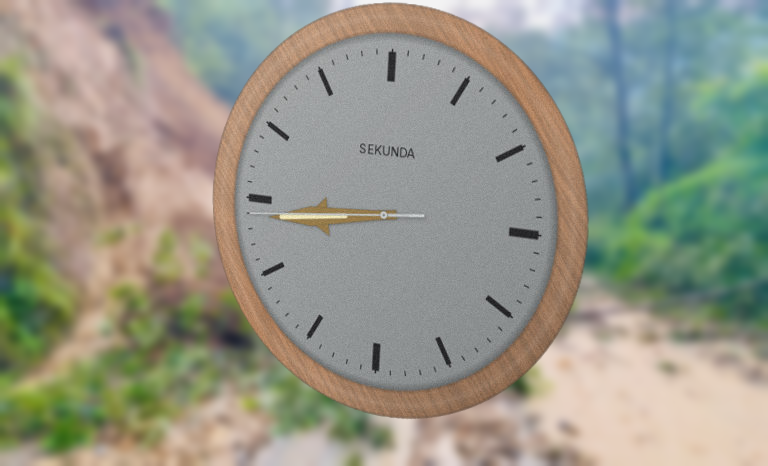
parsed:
8:43:44
